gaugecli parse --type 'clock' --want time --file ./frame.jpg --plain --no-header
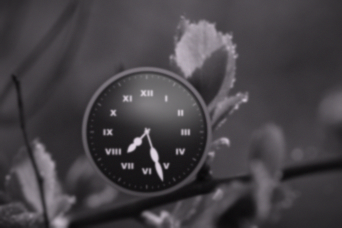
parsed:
7:27
